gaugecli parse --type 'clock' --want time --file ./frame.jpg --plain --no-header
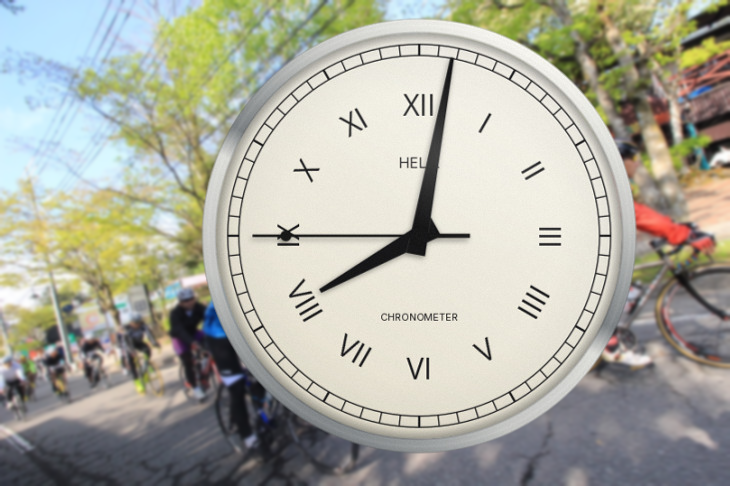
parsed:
8:01:45
